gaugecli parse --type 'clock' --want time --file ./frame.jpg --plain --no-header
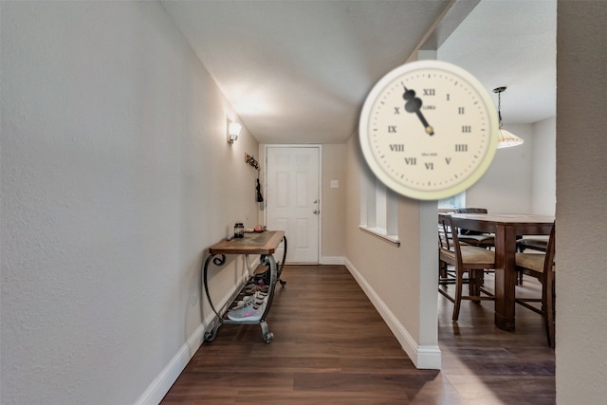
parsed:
10:55
